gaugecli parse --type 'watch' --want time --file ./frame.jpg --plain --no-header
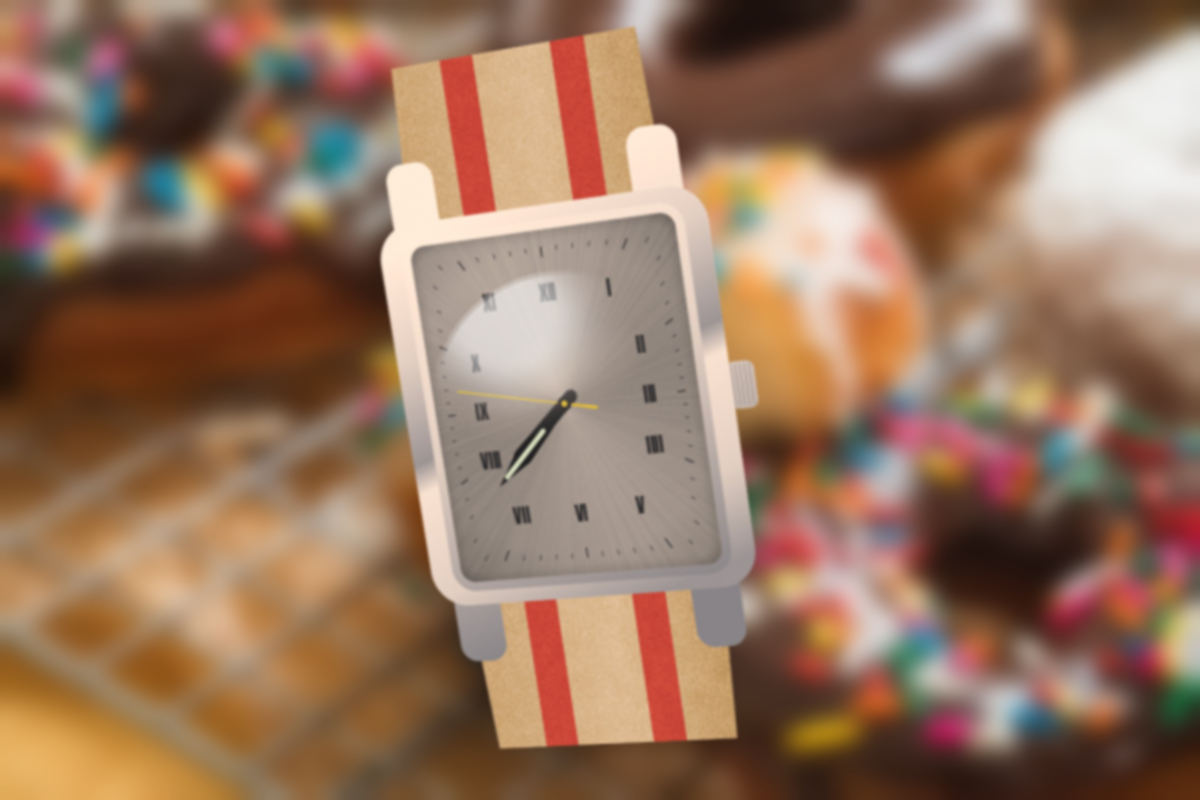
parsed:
7:37:47
